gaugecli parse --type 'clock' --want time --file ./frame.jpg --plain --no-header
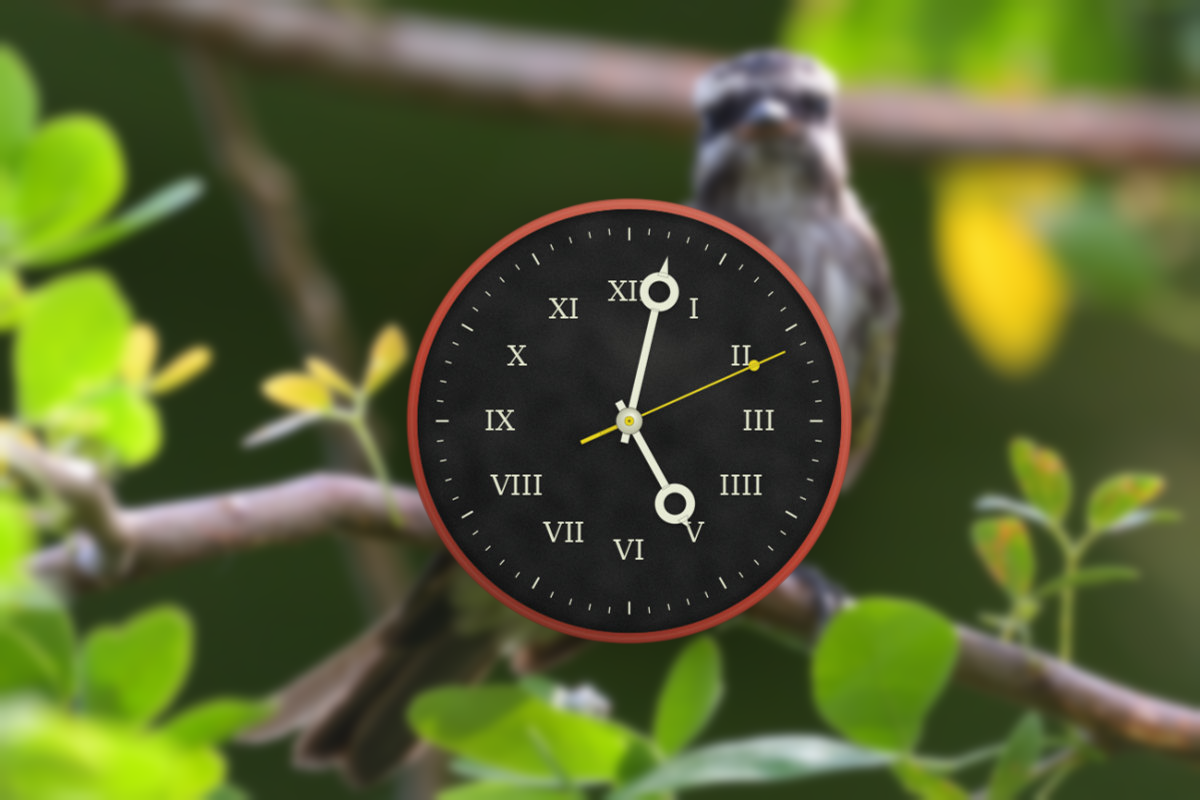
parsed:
5:02:11
